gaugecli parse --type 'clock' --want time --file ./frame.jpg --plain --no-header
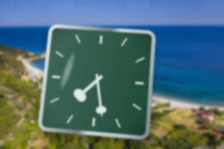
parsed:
7:28
